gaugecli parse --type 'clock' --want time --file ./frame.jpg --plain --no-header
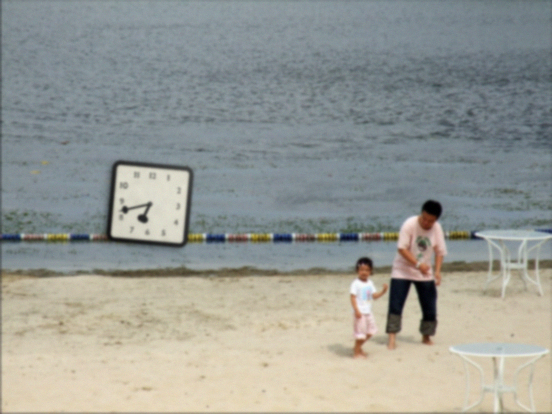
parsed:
6:42
